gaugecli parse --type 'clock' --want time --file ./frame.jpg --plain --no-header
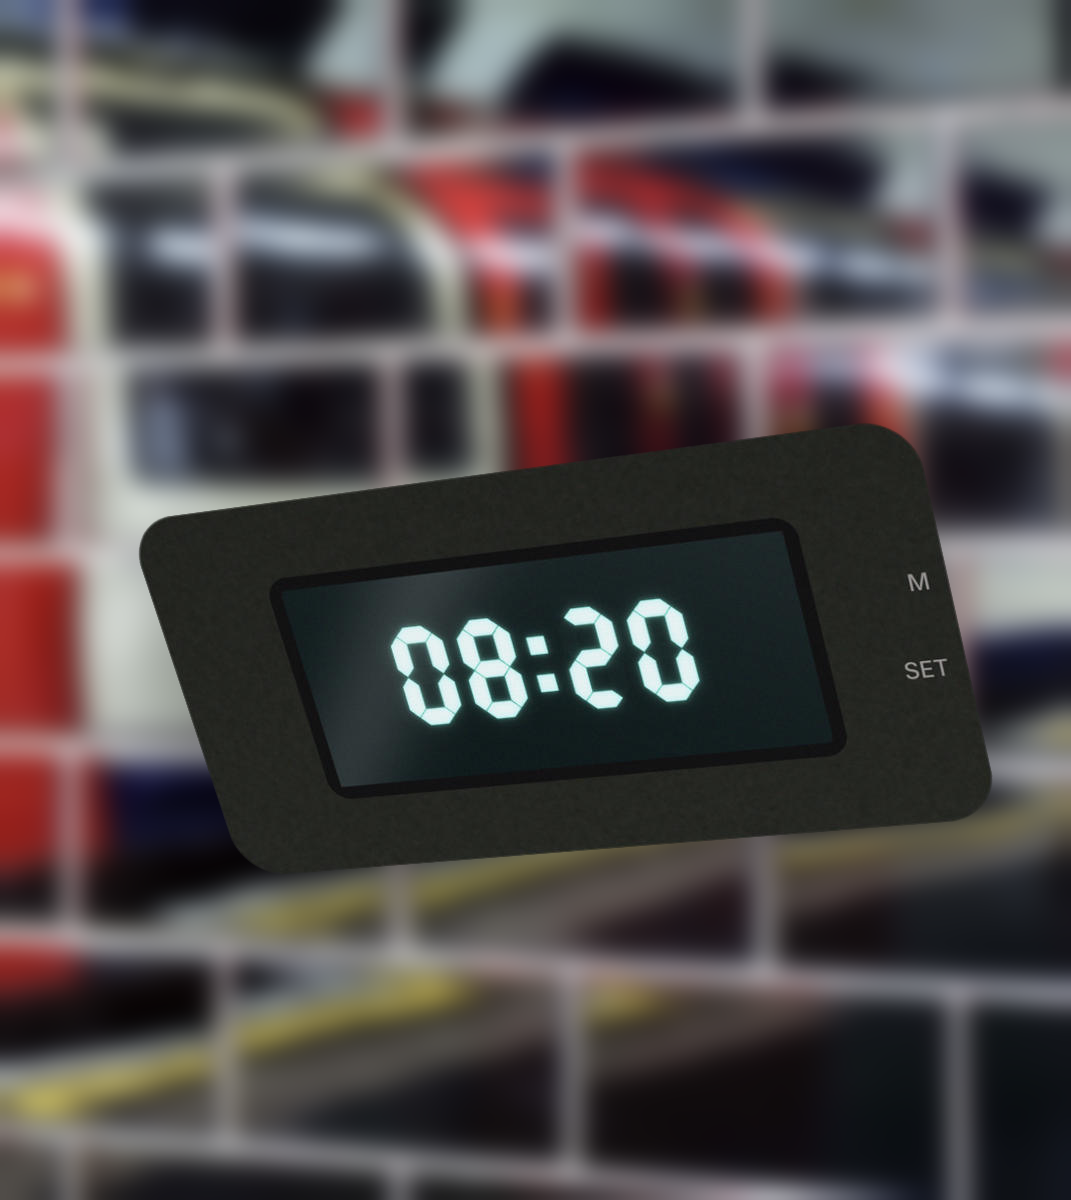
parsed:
8:20
